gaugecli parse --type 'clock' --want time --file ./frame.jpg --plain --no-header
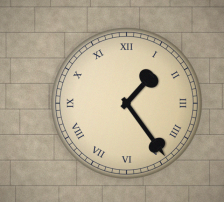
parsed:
1:24
